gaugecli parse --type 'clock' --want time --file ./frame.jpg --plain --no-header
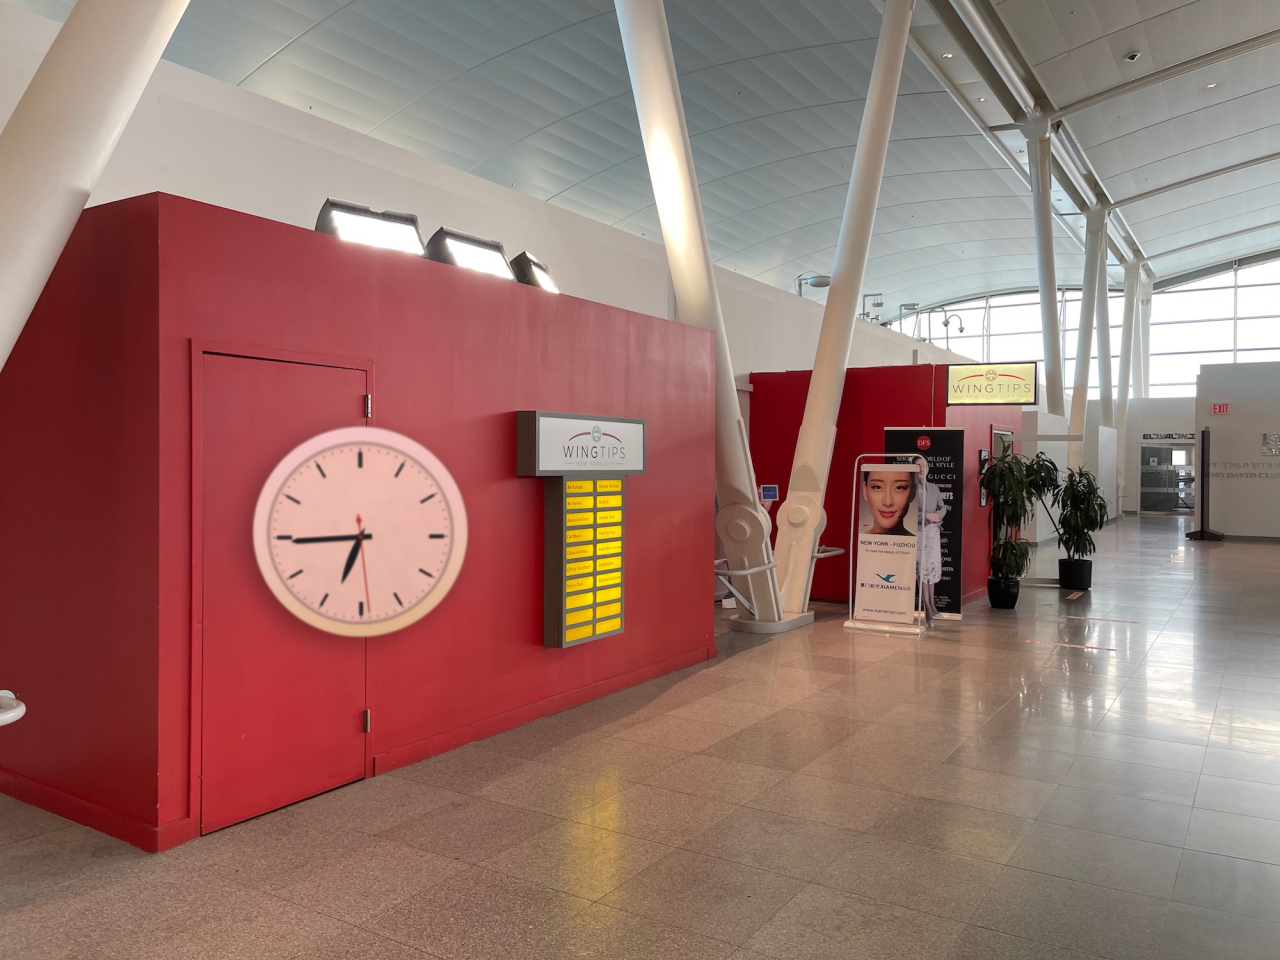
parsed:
6:44:29
